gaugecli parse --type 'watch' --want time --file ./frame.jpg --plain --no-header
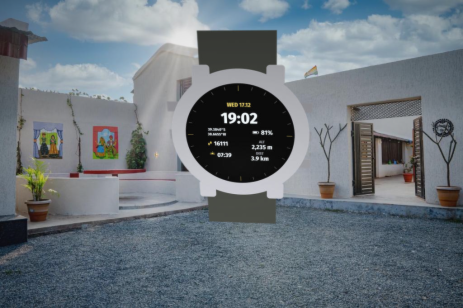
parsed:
19:02
